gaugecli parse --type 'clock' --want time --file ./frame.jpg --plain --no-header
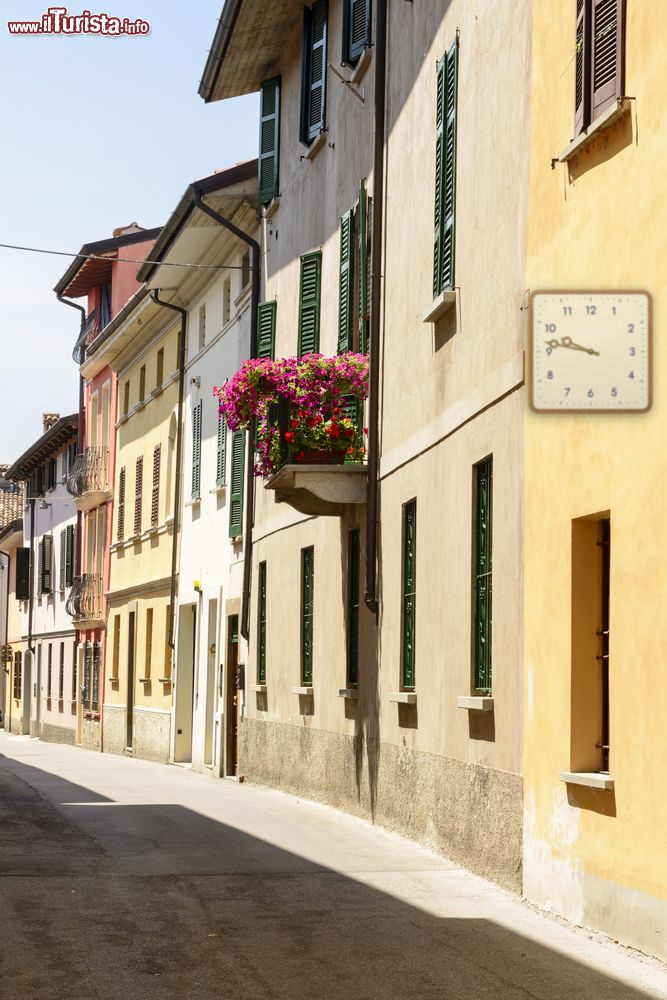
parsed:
9:47
